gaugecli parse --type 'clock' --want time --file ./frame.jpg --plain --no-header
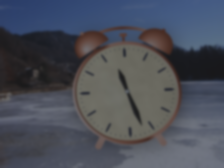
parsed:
11:27
